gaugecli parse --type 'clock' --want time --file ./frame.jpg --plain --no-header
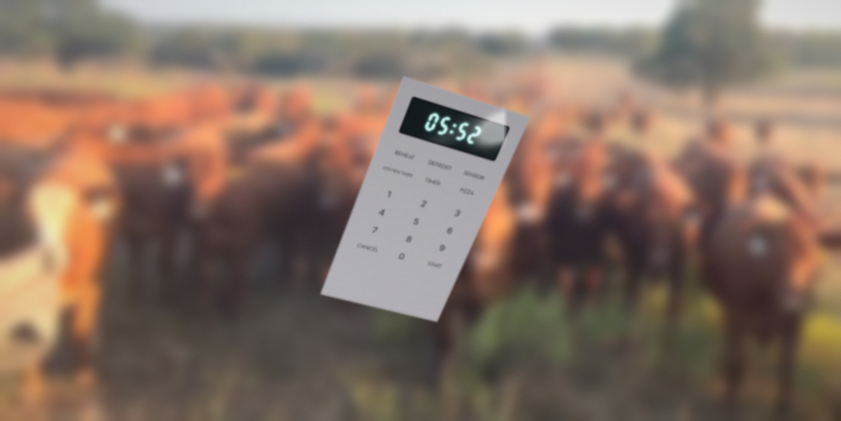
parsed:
5:52
